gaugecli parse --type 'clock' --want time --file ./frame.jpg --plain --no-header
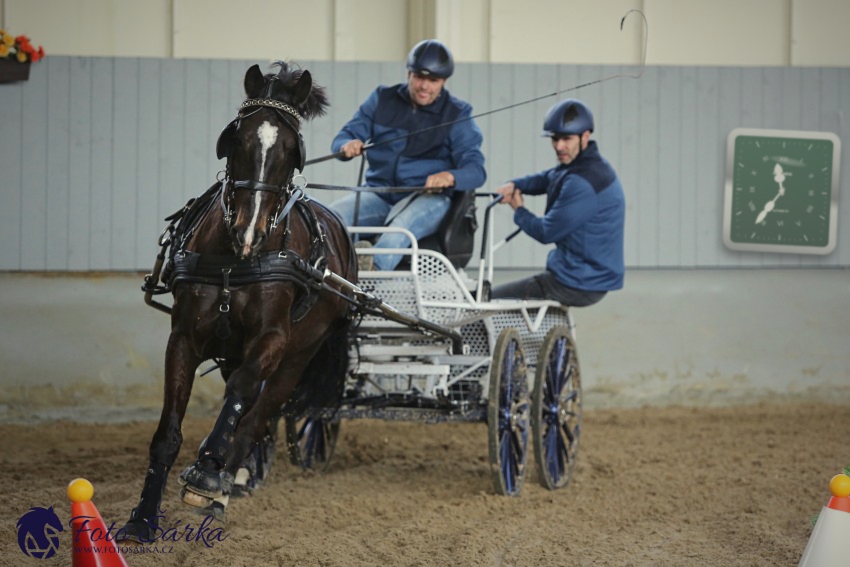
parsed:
11:36
